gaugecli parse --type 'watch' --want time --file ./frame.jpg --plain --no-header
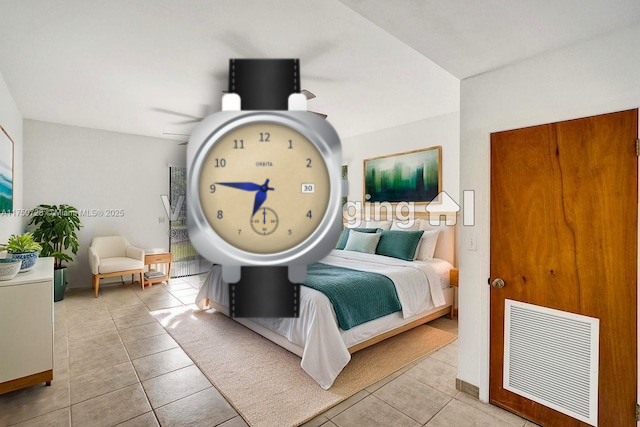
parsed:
6:46
